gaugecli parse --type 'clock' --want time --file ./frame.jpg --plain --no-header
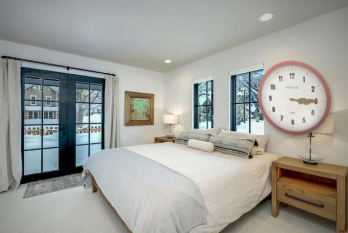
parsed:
3:15
